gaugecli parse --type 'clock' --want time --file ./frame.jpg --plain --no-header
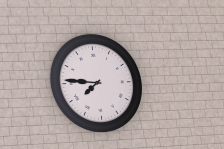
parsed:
7:46
